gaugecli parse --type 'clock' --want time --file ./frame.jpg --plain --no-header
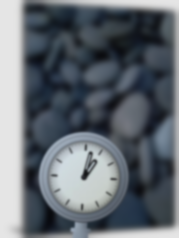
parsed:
1:02
